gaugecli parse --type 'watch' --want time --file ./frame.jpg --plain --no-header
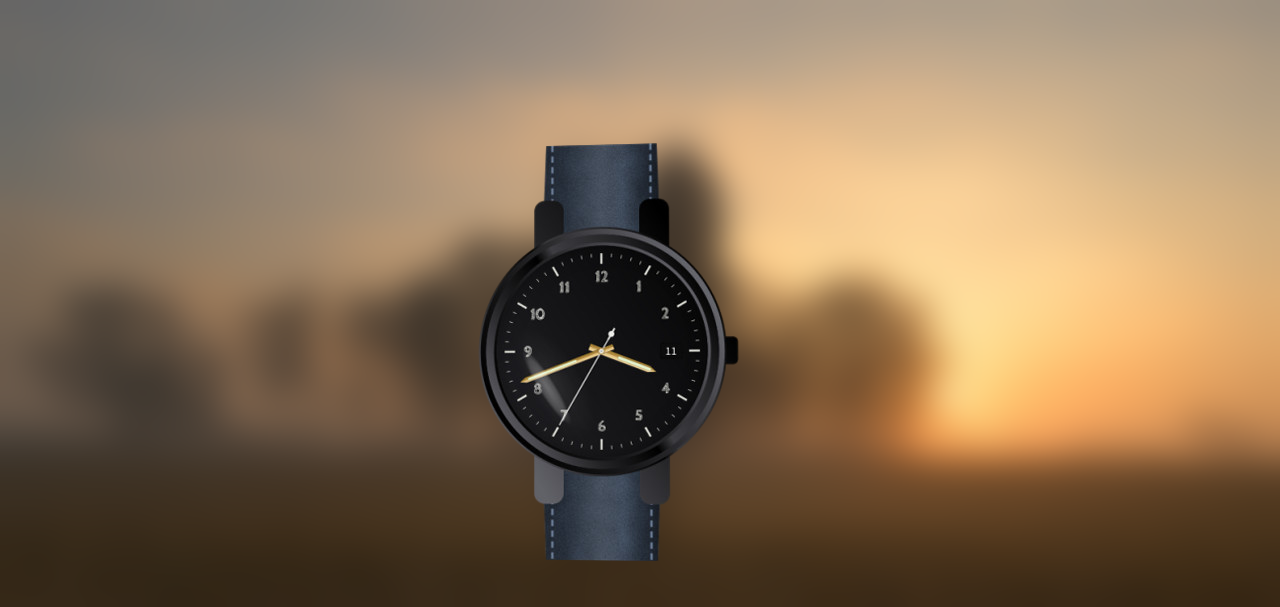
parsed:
3:41:35
